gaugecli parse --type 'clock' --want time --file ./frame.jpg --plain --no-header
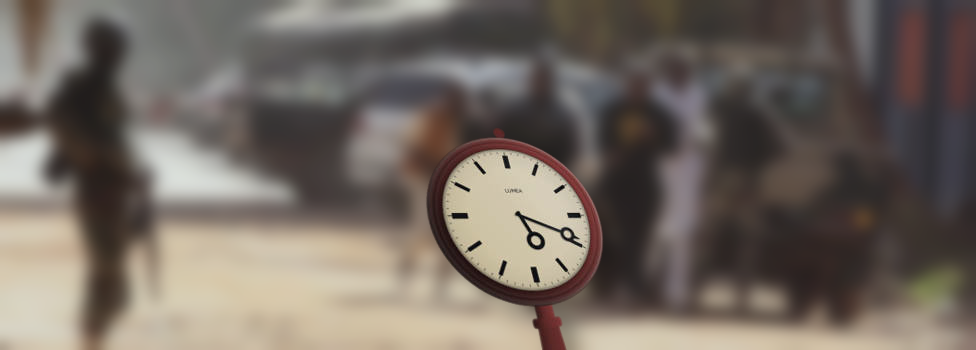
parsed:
5:19
